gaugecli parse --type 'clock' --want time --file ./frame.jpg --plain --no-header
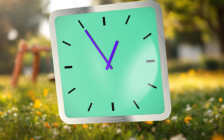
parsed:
12:55
